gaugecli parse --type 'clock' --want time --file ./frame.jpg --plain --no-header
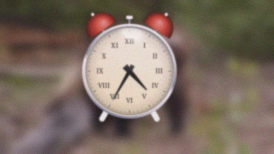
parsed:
4:35
